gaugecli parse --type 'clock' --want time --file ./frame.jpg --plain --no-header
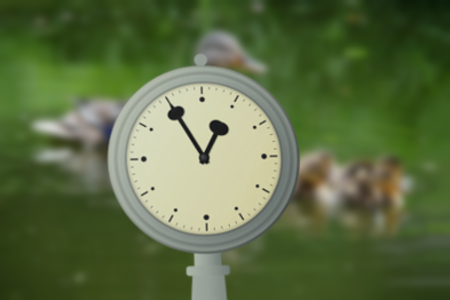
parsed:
12:55
